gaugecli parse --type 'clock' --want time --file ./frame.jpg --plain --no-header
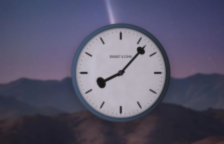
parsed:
8:07
